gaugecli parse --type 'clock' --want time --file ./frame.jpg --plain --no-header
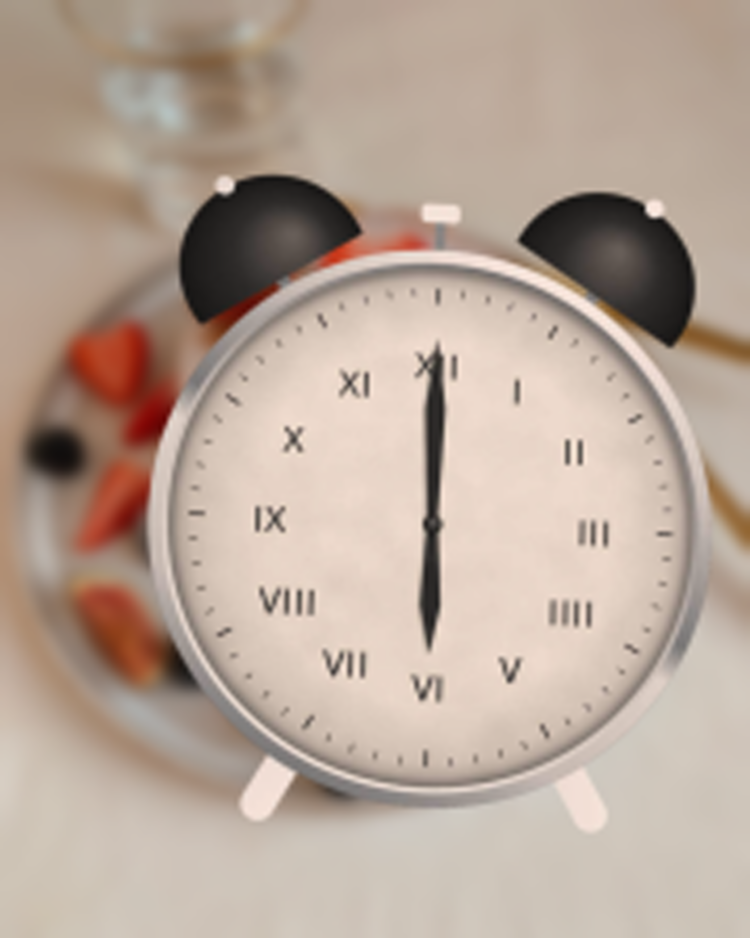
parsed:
6:00
